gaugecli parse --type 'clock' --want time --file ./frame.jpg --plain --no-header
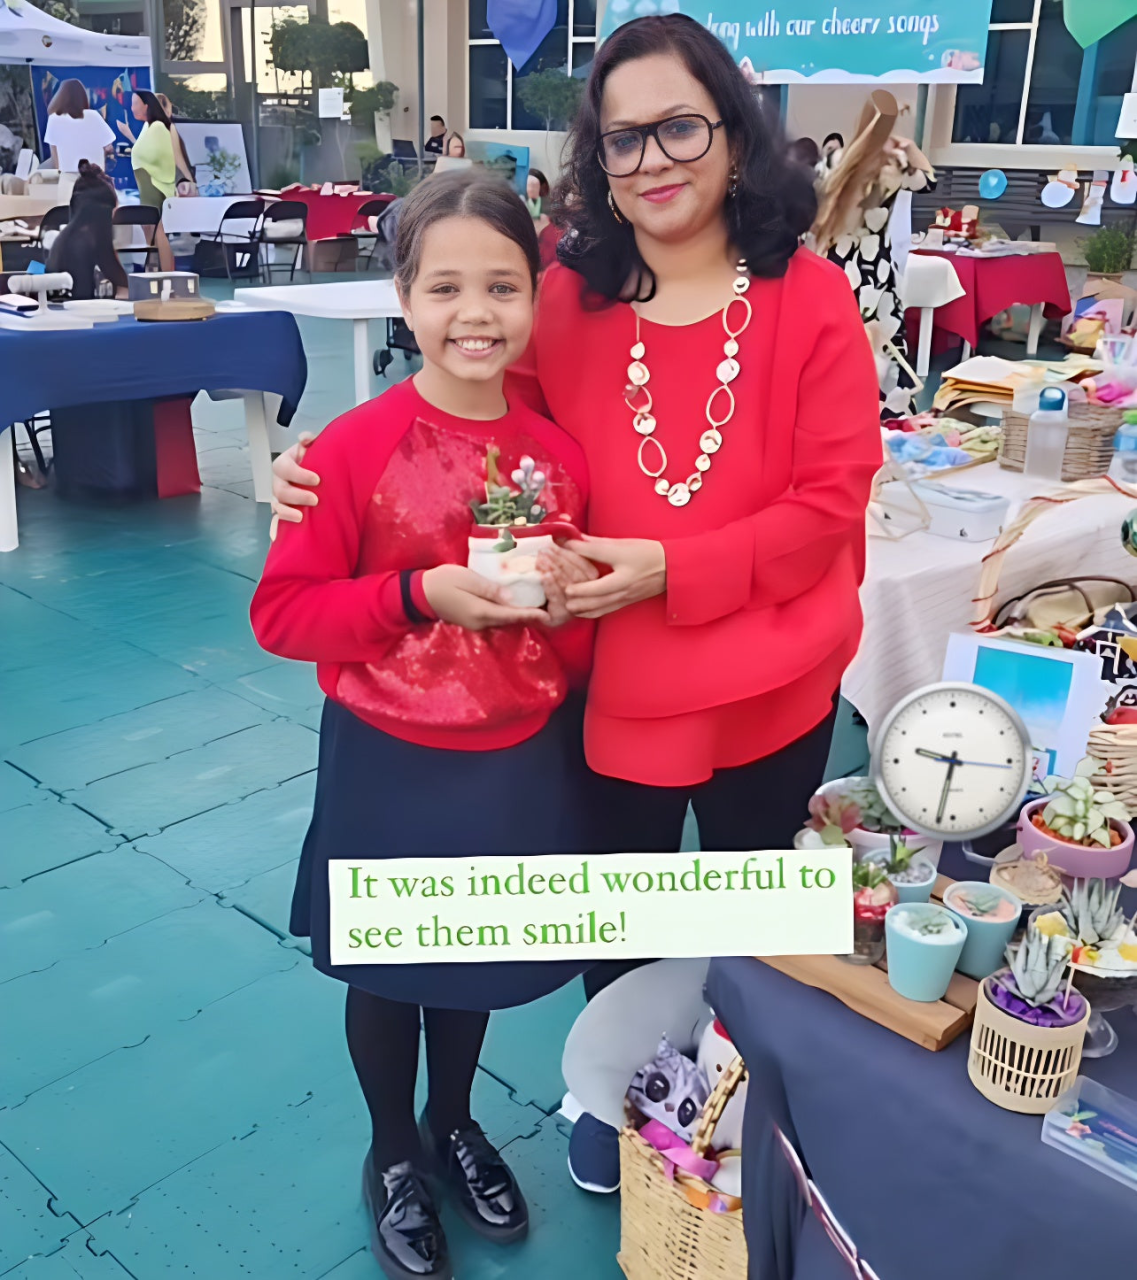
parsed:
9:32:16
